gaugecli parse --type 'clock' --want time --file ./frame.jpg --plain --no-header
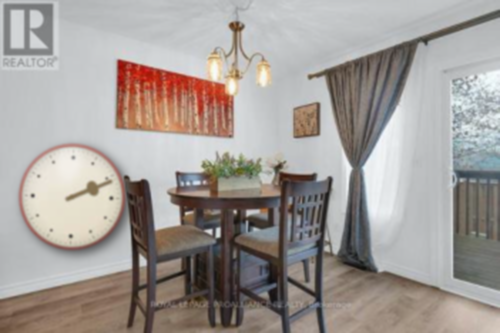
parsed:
2:11
